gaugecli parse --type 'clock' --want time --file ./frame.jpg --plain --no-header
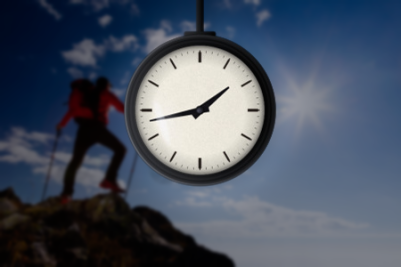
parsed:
1:43
